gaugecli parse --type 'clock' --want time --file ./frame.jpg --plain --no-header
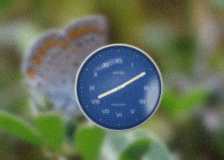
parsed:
8:10
